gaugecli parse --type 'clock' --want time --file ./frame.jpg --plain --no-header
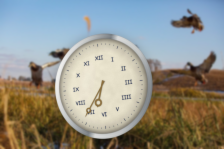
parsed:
6:36
